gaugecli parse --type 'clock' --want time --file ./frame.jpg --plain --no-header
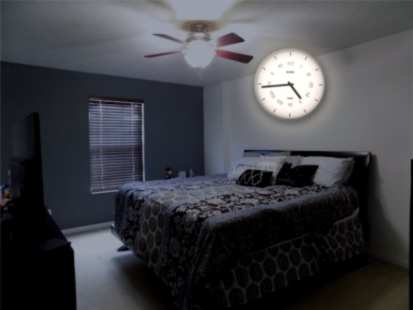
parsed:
4:44
